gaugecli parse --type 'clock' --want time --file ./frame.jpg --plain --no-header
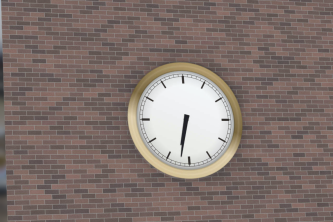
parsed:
6:32
